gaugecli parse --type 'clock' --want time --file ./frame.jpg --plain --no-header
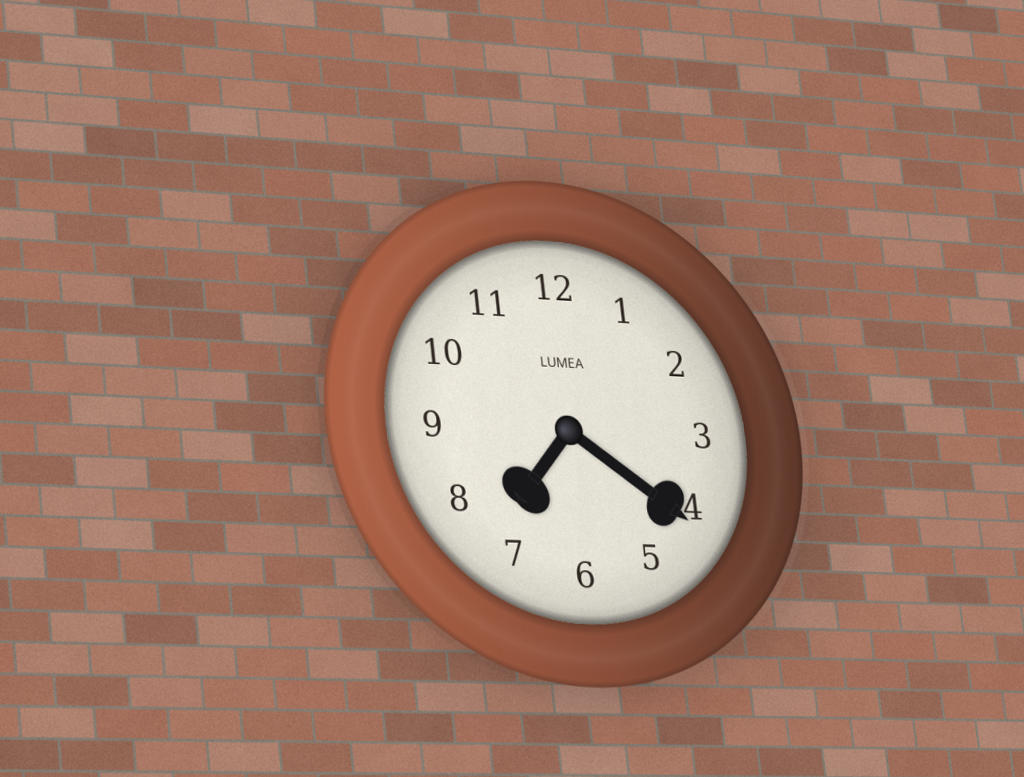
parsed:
7:21
